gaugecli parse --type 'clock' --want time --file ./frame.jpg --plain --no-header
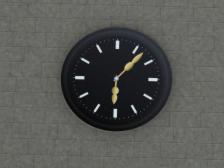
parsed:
6:07
